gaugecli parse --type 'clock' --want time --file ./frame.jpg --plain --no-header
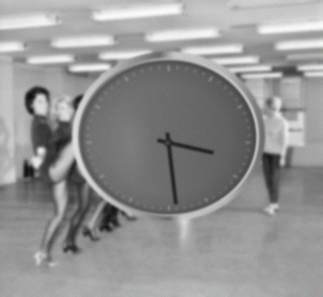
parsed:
3:29
